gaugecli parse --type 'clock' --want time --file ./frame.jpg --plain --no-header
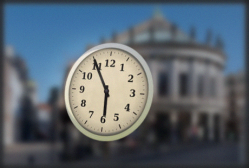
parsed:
5:55
